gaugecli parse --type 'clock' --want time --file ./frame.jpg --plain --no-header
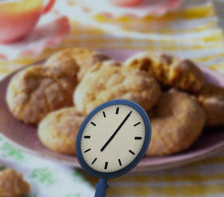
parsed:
7:05
